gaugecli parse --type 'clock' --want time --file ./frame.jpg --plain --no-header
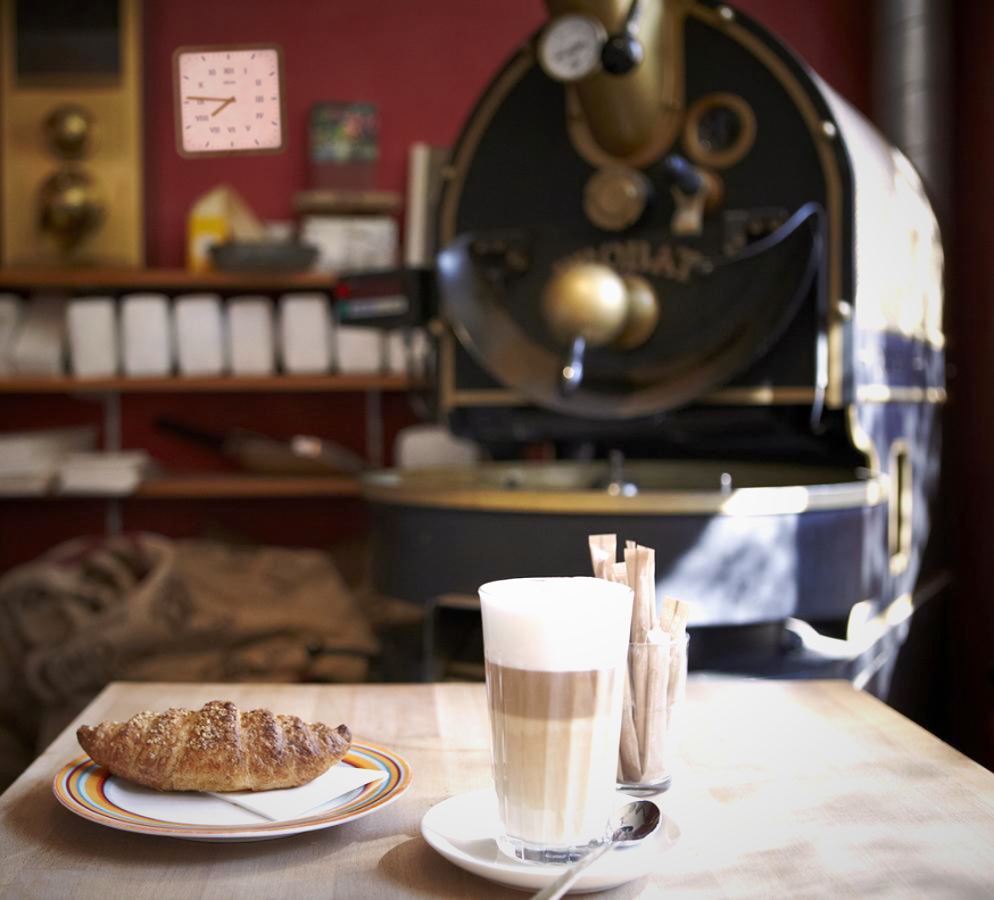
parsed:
7:46
